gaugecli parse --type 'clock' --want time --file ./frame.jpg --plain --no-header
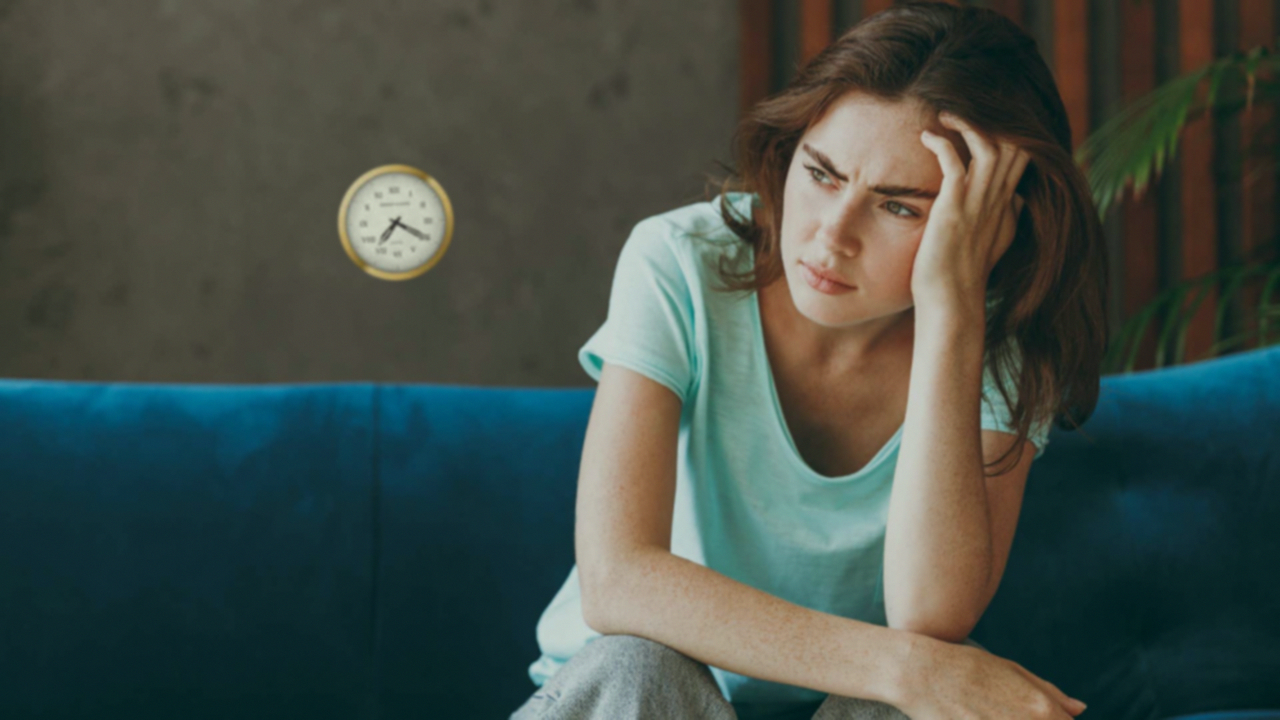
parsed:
7:20
